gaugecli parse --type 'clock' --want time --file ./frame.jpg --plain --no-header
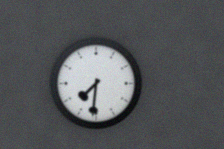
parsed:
7:31
